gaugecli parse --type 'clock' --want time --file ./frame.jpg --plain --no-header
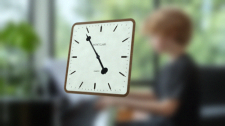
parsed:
4:54
